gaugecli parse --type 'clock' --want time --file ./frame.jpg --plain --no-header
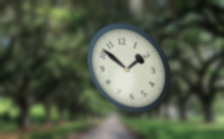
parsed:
1:52
